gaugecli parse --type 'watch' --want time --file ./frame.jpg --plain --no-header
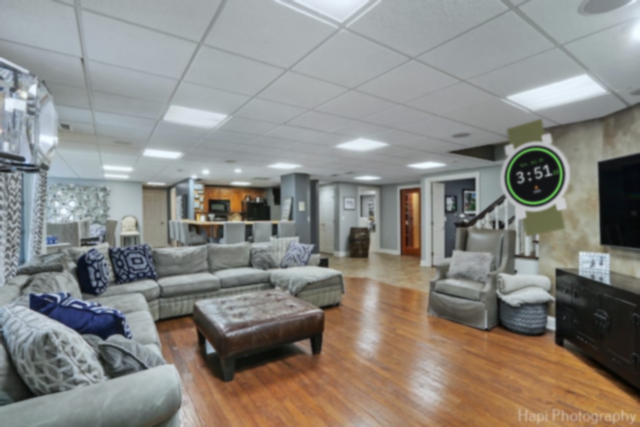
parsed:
3:51
